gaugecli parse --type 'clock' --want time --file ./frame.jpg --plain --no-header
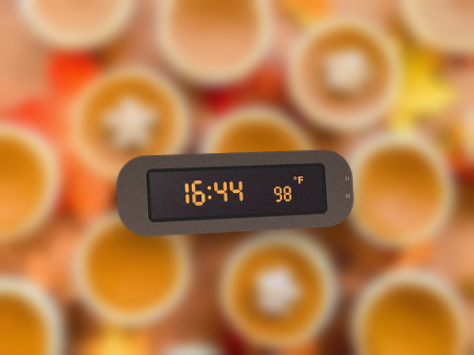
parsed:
16:44
